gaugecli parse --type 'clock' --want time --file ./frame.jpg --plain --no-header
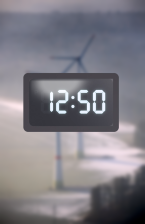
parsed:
12:50
